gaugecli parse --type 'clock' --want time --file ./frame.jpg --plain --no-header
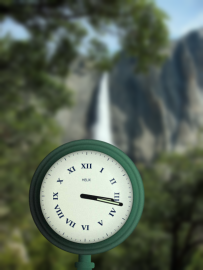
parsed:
3:17
